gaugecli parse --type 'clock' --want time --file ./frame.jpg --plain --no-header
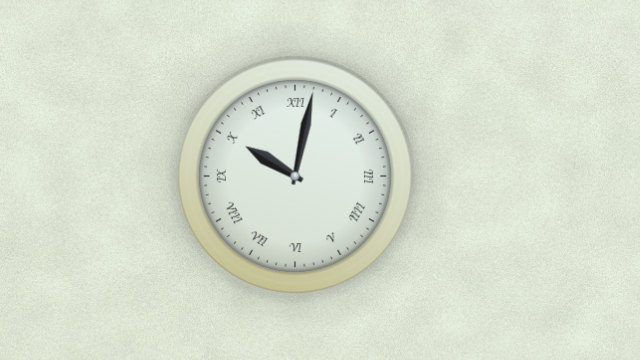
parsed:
10:02
